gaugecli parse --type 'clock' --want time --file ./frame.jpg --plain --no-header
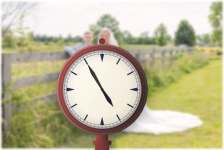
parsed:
4:55
